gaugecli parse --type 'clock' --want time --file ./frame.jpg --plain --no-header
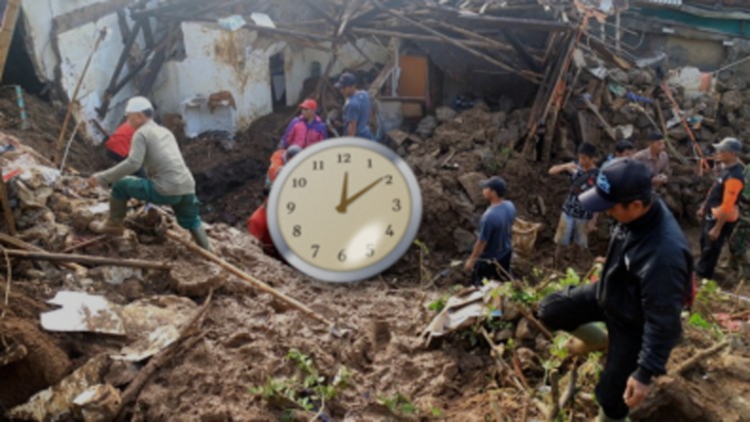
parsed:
12:09
